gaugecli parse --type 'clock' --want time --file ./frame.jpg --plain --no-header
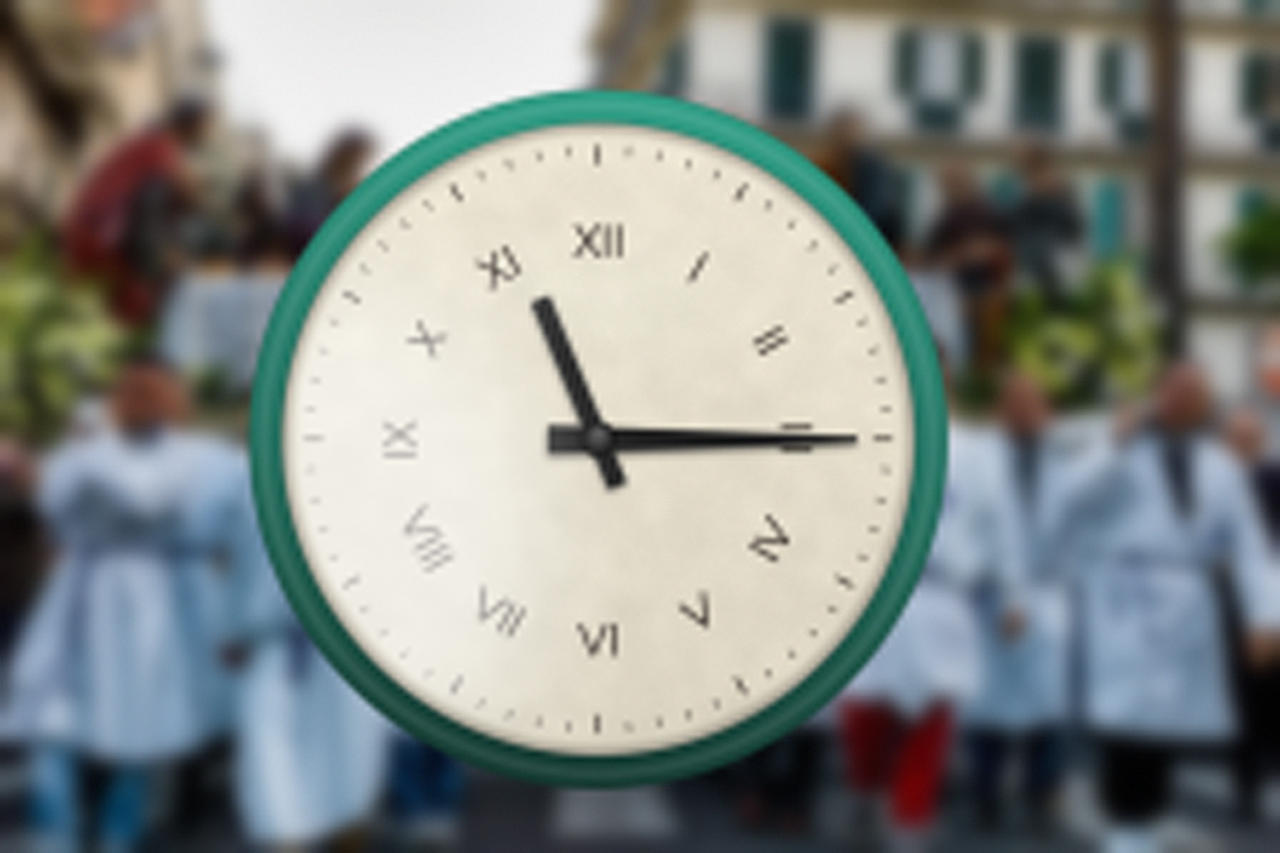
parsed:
11:15
